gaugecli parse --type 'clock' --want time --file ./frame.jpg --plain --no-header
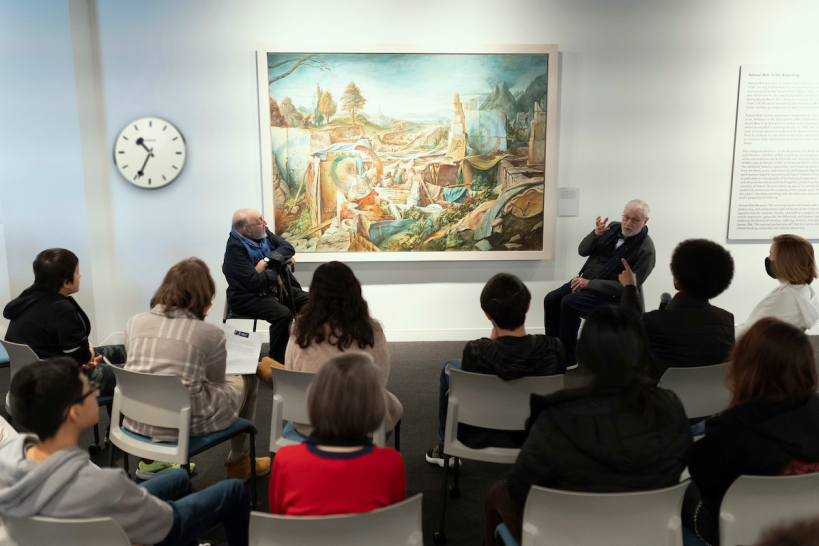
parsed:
10:34
